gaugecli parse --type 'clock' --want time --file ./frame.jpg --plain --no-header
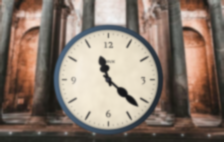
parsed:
11:22
